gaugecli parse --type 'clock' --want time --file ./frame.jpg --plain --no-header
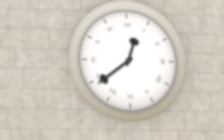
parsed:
12:39
